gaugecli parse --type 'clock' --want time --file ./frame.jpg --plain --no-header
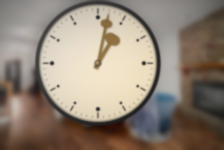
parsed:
1:02
